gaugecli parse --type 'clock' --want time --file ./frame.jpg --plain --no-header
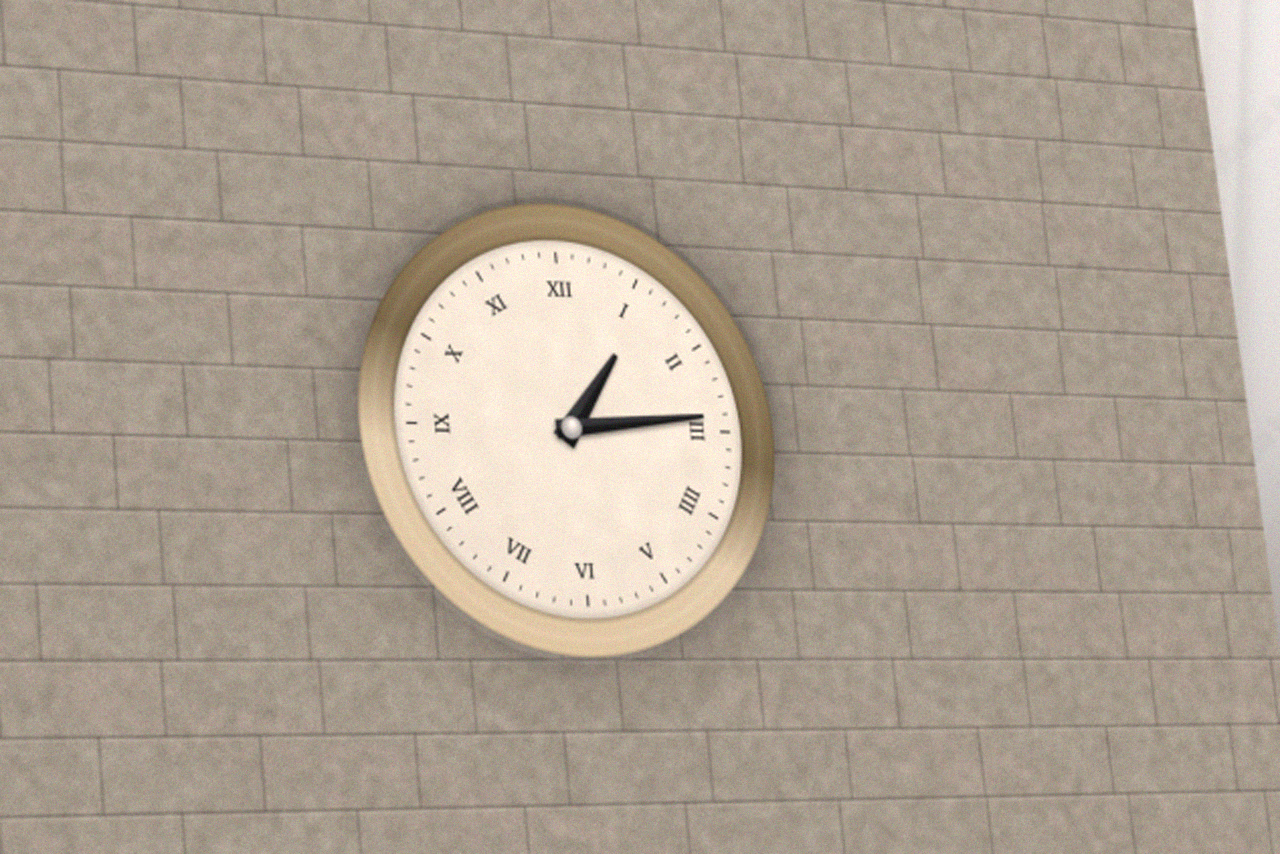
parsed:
1:14
